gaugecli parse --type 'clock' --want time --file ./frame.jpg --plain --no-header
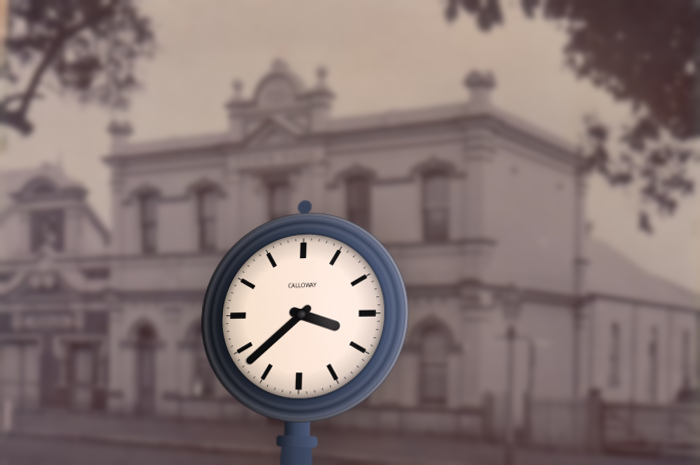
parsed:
3:38
